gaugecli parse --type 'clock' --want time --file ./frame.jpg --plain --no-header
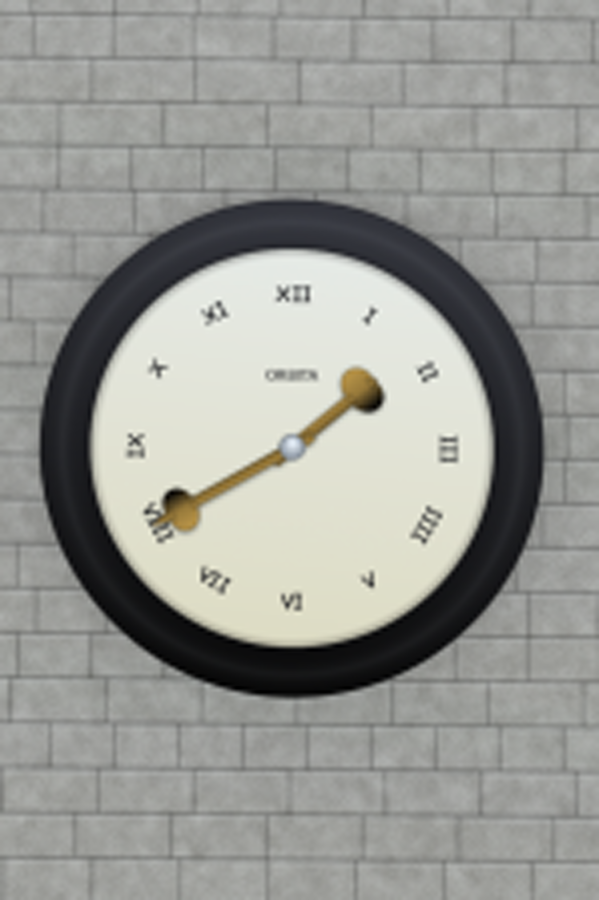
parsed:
1:40
